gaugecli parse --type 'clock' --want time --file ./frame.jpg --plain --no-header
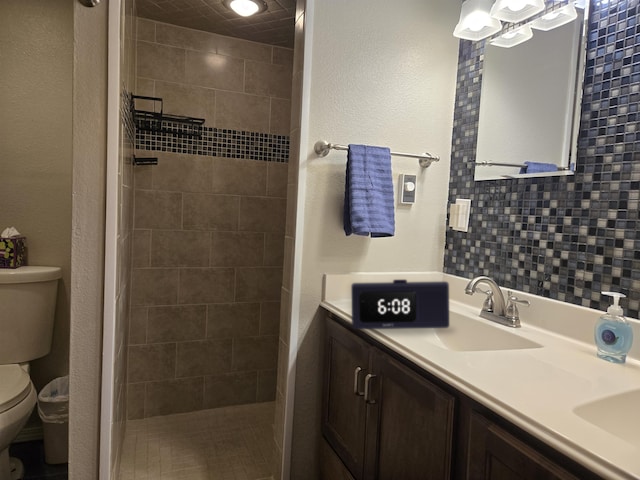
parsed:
6:08
